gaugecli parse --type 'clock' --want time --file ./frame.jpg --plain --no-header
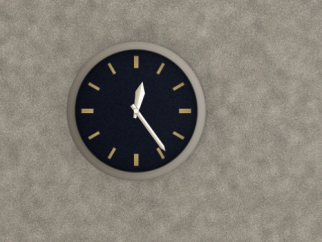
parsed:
12:24
